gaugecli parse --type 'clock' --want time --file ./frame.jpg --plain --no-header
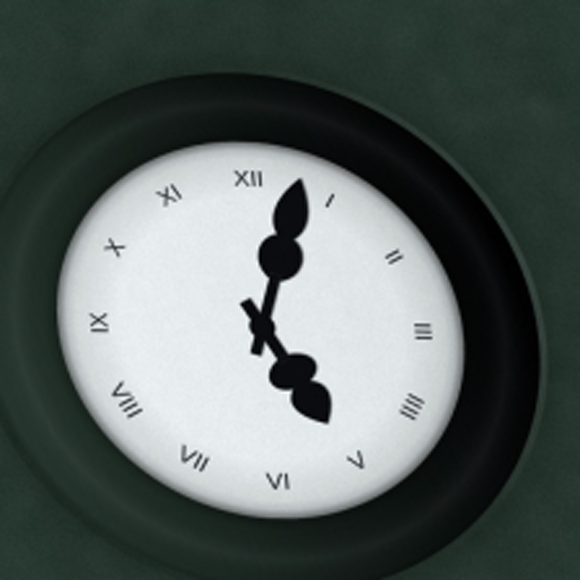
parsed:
5:03
